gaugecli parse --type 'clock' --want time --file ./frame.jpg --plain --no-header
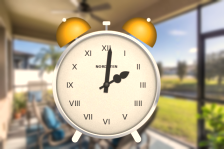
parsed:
2:01
